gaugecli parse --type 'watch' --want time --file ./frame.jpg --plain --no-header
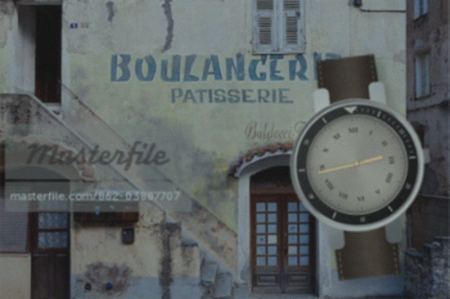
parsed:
2:44
